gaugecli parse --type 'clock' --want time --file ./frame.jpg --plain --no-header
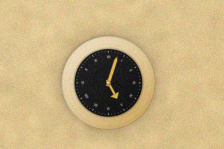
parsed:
5:03
